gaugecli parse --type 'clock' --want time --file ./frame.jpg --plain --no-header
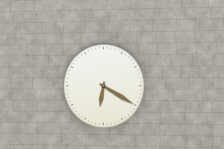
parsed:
6:20
